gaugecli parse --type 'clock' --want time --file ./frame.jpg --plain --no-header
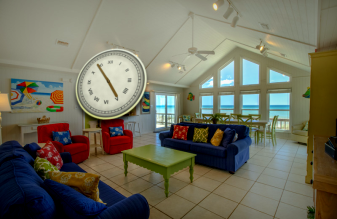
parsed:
4:54
